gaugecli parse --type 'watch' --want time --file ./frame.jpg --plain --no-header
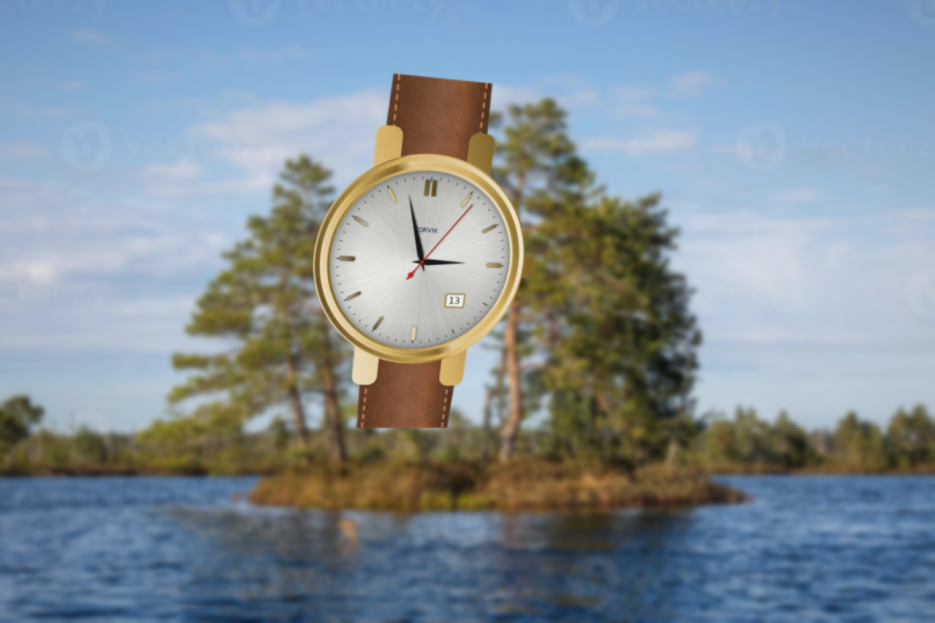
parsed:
2:57:06
